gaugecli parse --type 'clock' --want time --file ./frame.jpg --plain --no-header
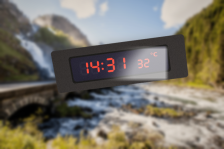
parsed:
14:31
